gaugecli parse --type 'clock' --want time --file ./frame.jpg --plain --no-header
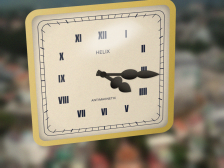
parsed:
4:16
